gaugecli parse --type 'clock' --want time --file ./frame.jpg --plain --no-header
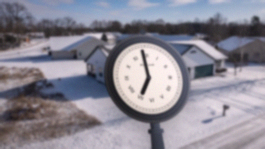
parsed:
6:59
